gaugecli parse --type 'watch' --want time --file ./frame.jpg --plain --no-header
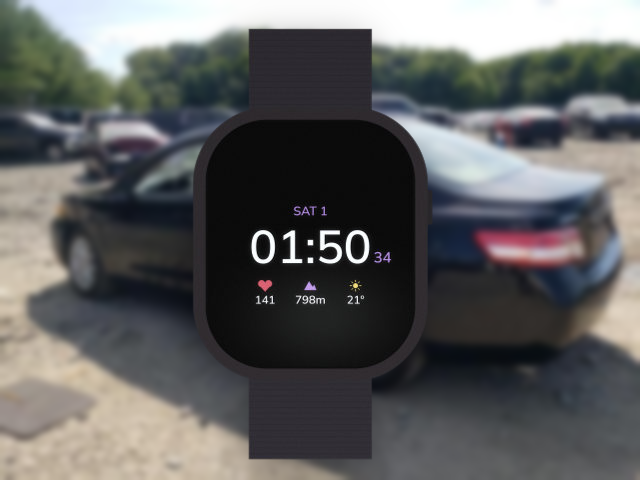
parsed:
1:50:34
